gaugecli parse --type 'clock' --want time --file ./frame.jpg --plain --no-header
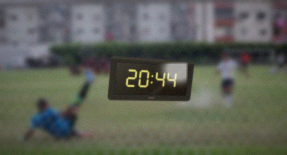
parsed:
20:44
